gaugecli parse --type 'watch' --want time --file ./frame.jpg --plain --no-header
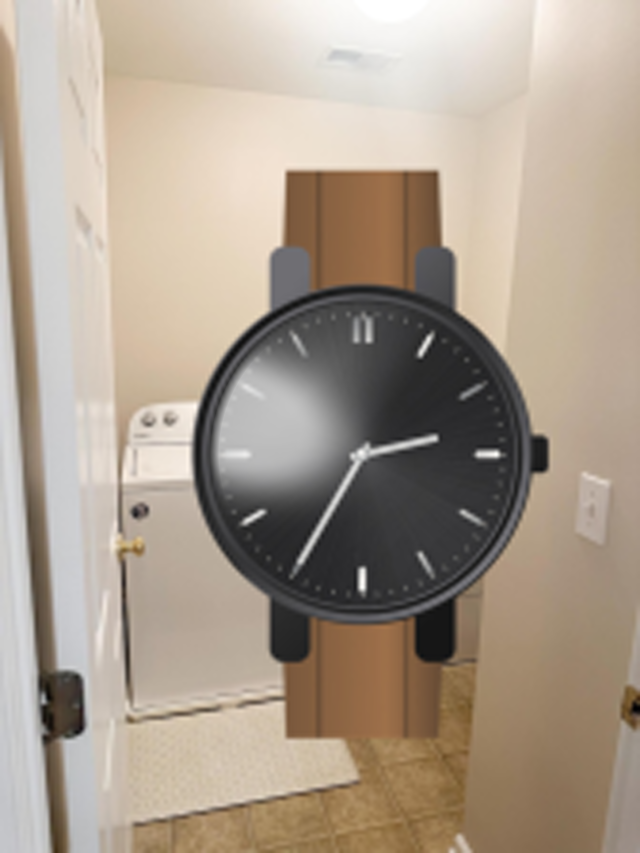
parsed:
2:35
